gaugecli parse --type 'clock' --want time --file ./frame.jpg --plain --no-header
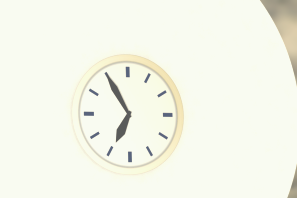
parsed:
6:55
